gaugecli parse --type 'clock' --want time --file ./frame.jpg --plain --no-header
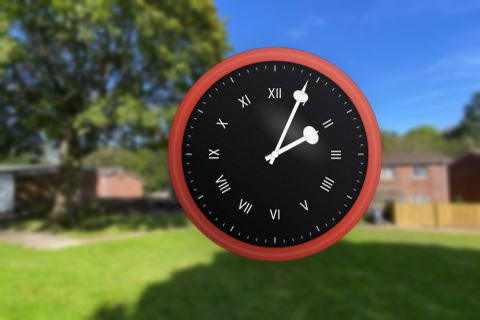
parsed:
2:04
